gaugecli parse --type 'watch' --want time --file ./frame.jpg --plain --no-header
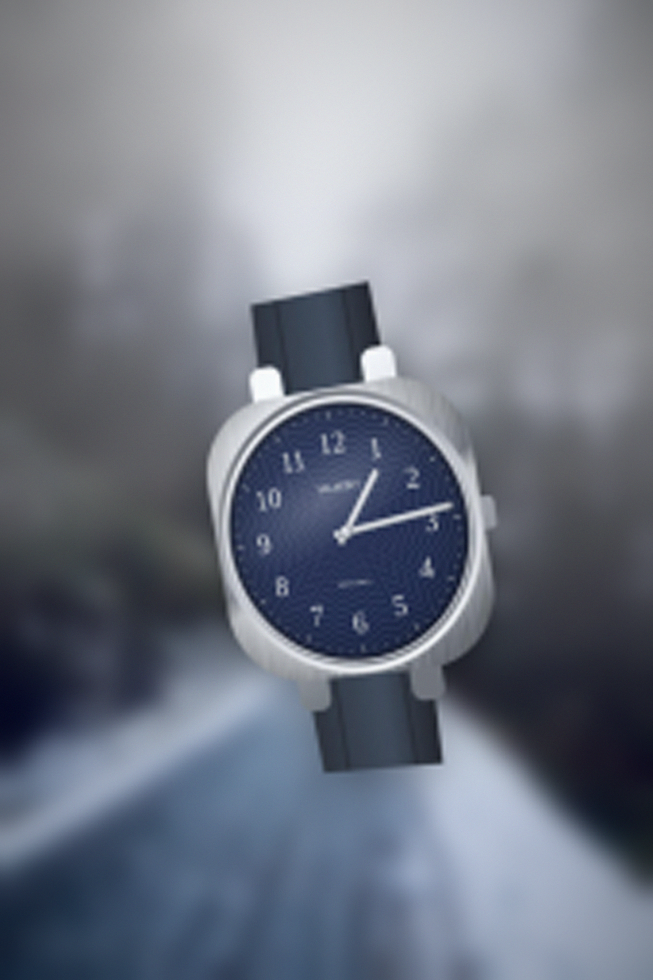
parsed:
1:14
